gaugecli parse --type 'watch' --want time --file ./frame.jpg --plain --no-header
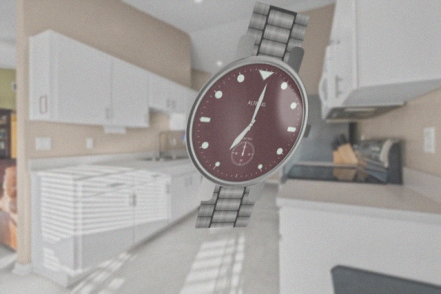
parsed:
7:01
